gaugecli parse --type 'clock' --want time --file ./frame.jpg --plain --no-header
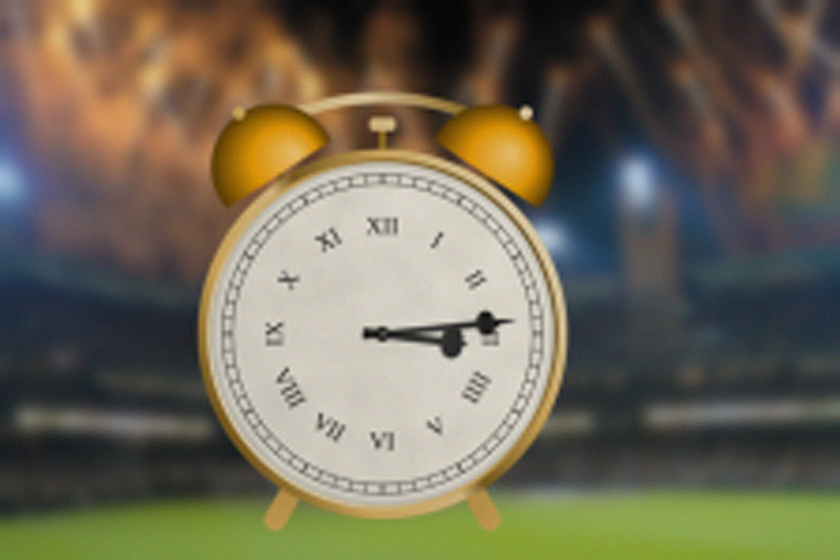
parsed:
3:14
